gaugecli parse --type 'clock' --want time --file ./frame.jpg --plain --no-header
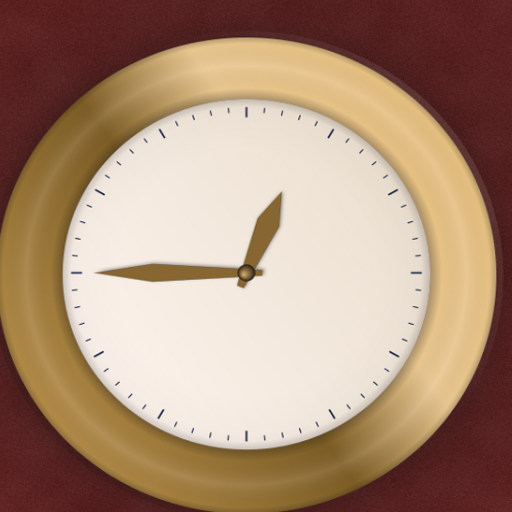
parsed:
12:45
